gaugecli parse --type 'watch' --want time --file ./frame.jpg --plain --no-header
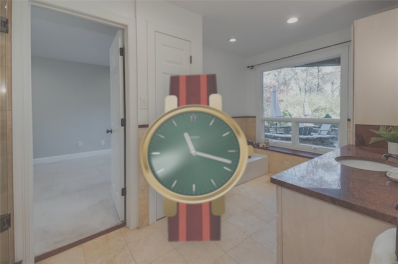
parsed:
11:18
